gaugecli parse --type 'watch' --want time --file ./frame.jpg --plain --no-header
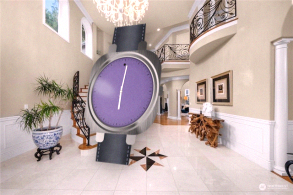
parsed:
6:01
